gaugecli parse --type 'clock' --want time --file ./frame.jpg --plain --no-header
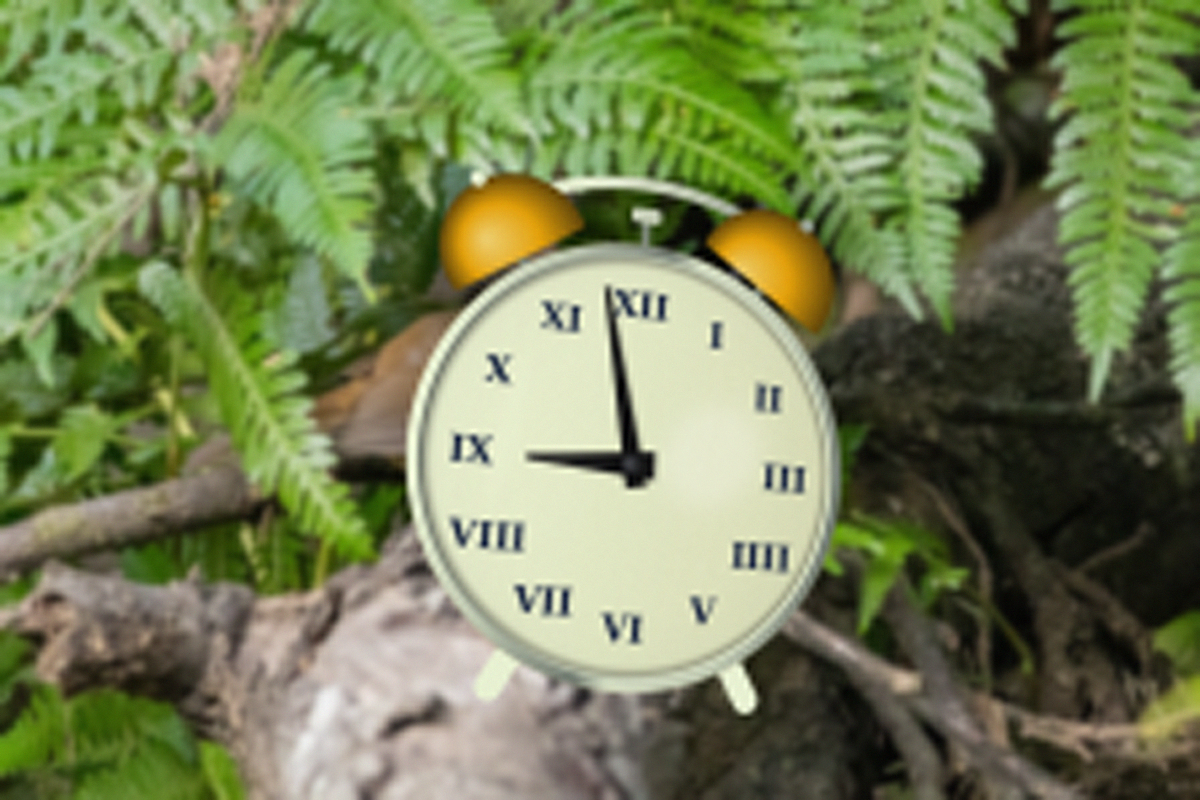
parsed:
8:58
